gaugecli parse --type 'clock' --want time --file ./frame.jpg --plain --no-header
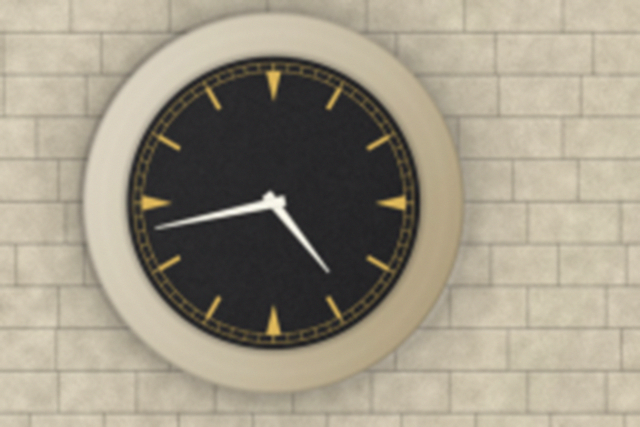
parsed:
4:43
